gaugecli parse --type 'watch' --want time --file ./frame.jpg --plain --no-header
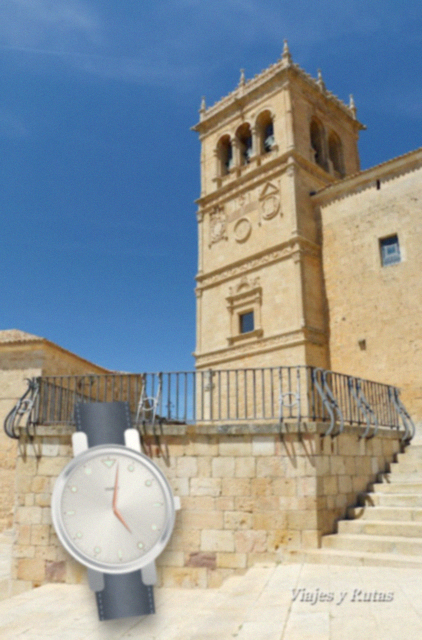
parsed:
5:02
